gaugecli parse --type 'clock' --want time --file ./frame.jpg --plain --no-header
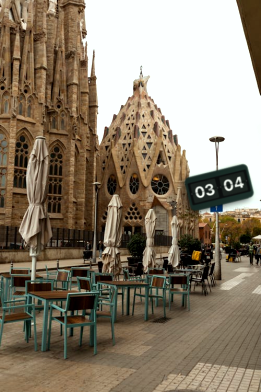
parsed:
3:04
